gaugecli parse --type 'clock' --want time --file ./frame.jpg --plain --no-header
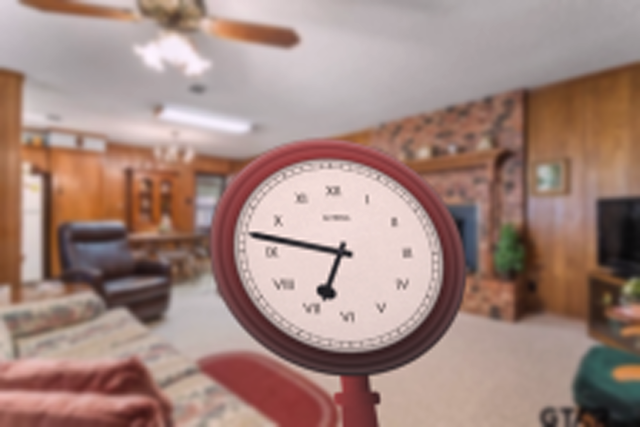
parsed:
6:47
